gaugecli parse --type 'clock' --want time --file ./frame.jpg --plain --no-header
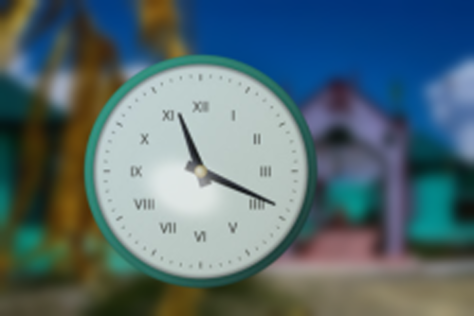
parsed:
11:19
